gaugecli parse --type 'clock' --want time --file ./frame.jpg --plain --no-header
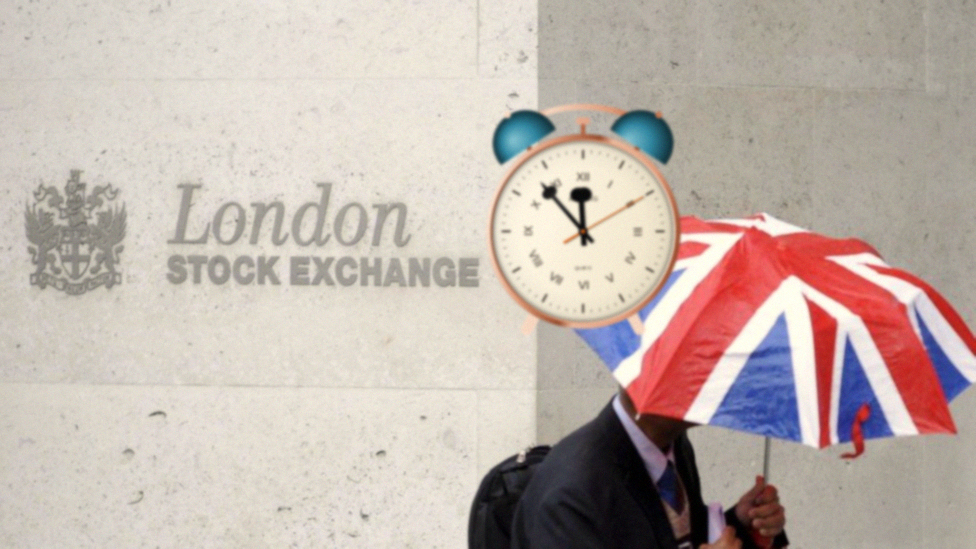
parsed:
11:53:10
